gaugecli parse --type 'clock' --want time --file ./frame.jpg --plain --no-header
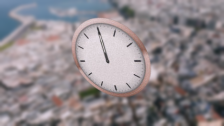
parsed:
12:00
